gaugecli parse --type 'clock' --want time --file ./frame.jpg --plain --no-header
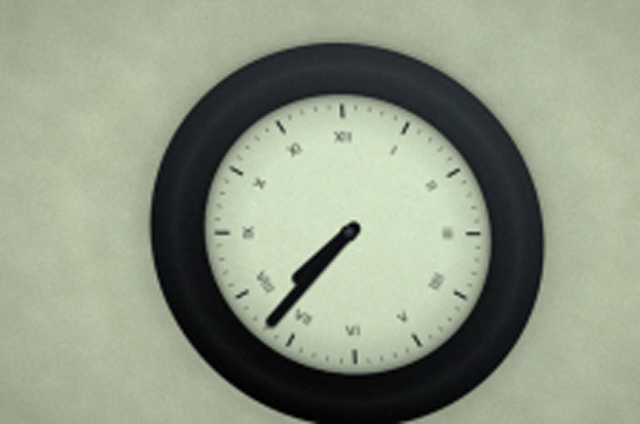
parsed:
7:37
